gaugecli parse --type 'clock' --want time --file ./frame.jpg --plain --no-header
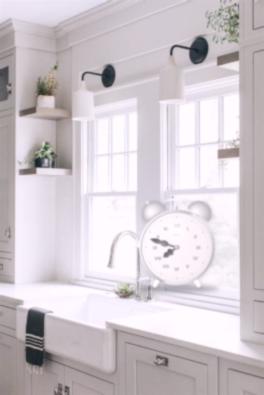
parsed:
7:48
